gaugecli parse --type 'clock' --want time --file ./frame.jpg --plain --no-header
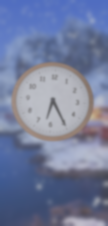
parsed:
6:25
